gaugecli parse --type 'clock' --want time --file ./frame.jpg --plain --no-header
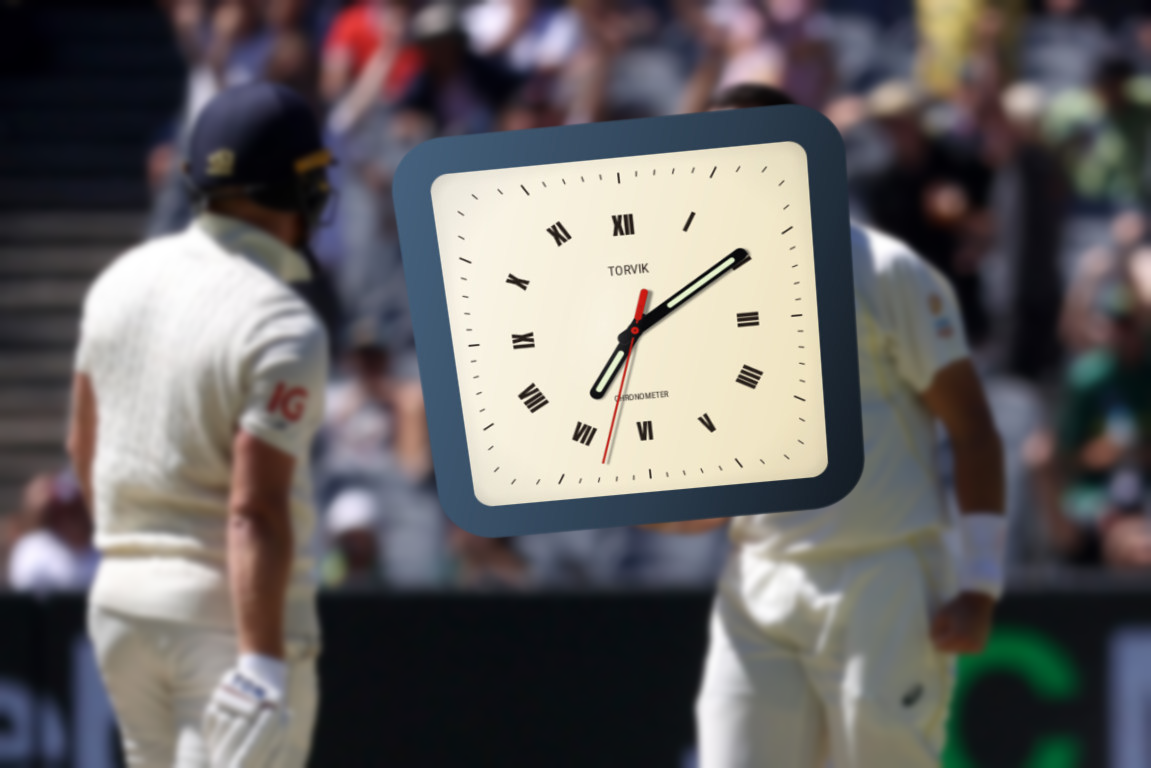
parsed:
7:09:33
